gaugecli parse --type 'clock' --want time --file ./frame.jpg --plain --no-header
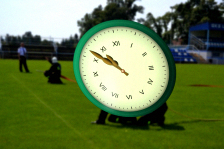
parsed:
10:52
